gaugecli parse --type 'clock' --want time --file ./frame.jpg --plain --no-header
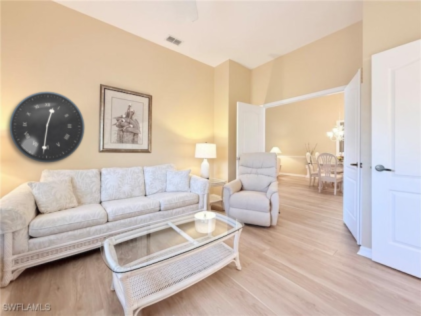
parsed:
12:31
